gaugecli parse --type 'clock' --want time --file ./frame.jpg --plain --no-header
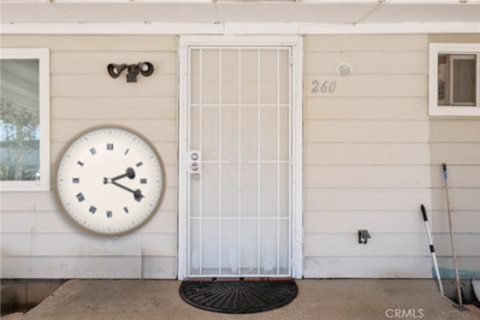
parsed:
2:19
